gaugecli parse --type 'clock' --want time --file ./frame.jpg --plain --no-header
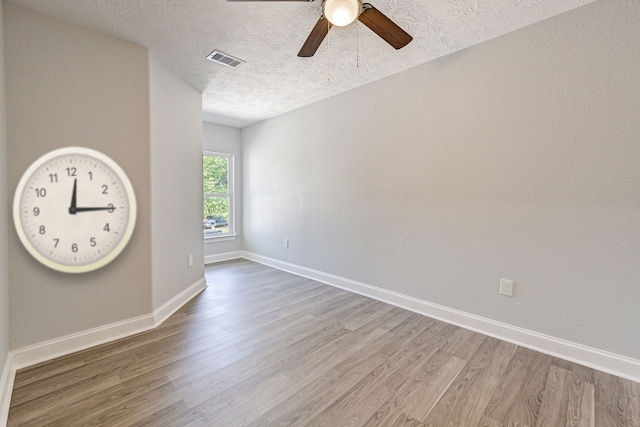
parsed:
12:15
